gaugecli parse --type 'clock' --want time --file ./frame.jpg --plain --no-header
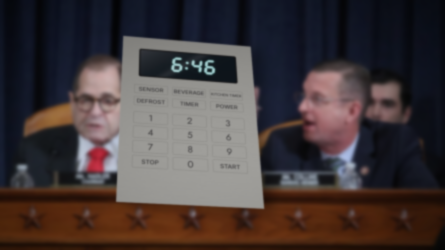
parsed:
6:46
